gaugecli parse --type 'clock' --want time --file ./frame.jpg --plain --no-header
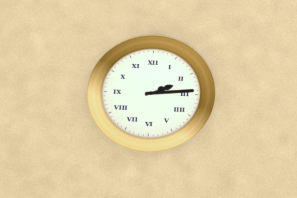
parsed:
2:14
